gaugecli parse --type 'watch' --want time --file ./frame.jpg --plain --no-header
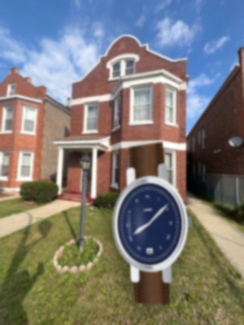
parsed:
8:09
